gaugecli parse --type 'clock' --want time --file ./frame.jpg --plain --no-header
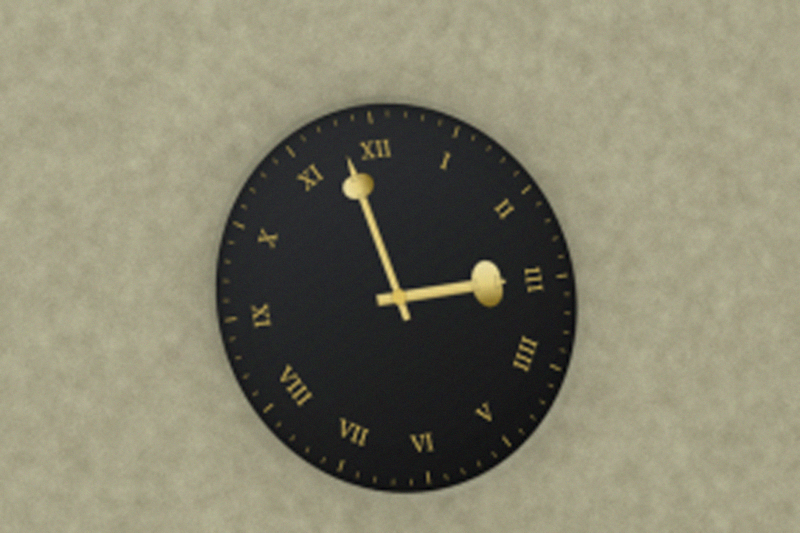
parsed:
2:58
